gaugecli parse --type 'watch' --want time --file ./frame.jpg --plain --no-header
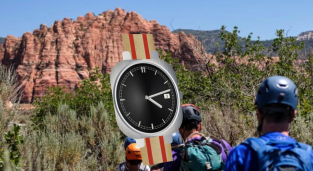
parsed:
4:13
